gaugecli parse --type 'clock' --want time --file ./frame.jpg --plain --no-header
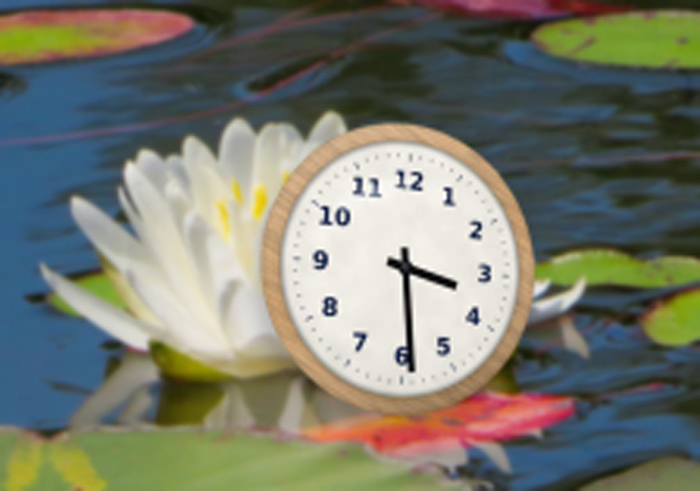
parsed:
3:29
